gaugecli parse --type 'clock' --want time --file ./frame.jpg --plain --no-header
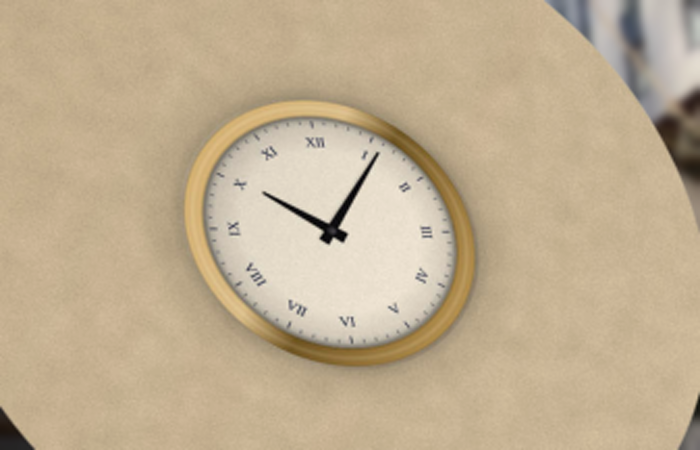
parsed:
10:06
